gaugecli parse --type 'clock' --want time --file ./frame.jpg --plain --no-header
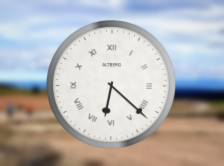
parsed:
6:22
